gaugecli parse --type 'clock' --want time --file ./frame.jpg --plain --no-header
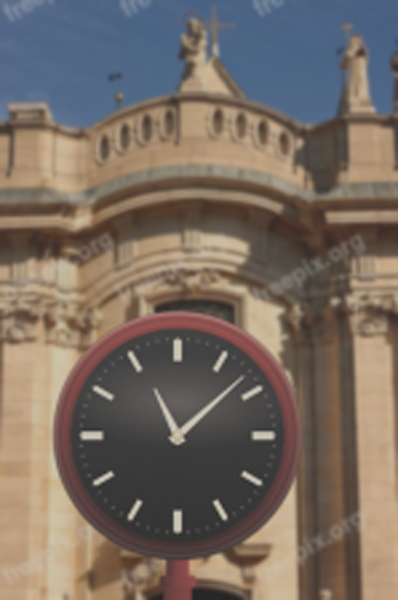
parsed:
11:08
